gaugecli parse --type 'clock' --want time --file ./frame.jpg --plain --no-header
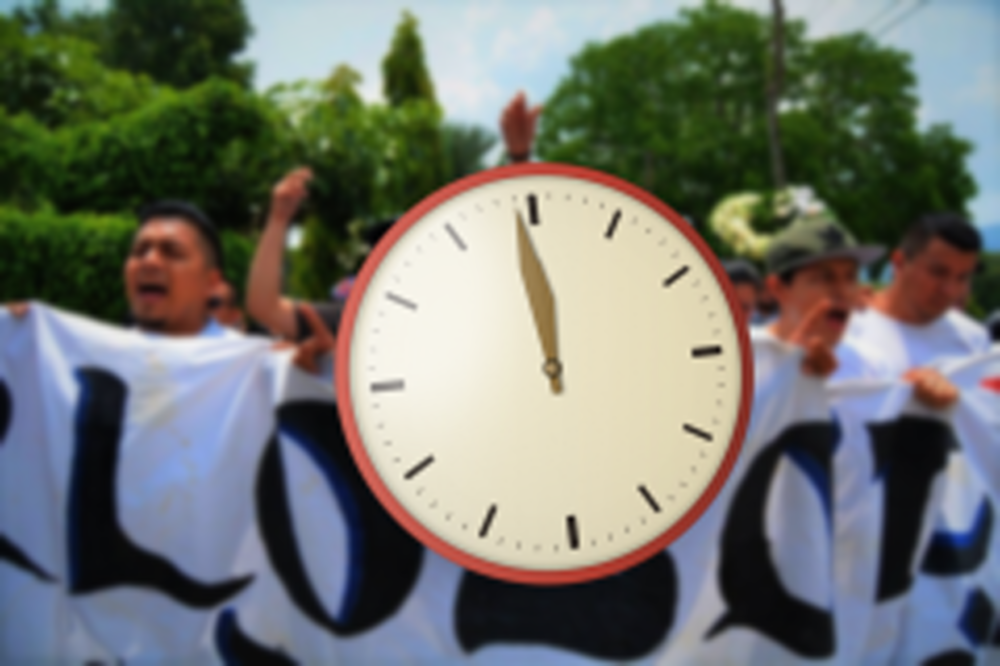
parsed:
11:59
